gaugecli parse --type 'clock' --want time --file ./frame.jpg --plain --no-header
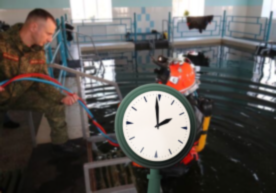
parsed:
1:59
